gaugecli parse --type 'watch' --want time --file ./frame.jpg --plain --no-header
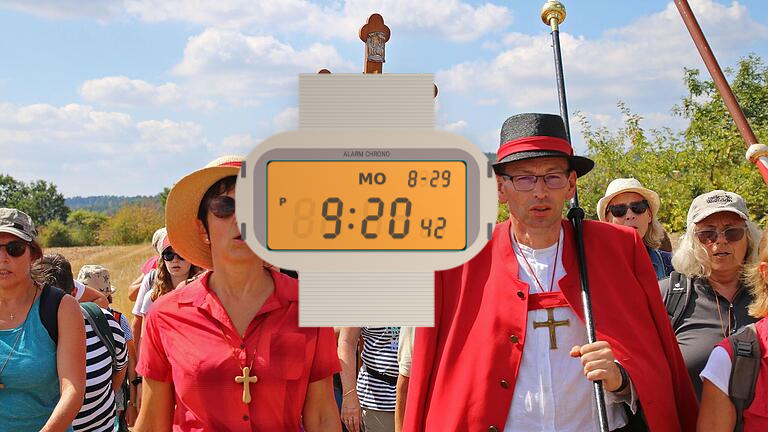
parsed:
9:20:42
